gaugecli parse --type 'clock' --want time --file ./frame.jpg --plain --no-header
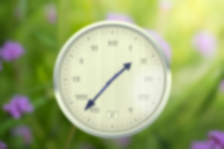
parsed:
1:37
